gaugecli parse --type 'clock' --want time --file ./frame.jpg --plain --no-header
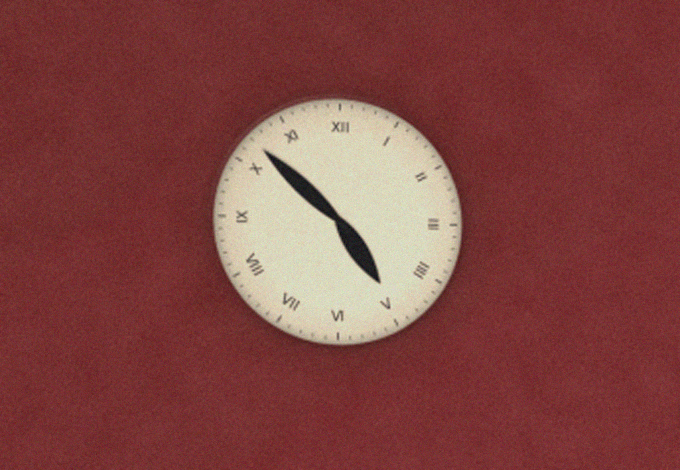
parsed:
4:52
